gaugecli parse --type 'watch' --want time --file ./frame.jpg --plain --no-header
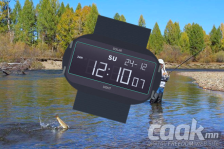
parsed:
12:10:07
